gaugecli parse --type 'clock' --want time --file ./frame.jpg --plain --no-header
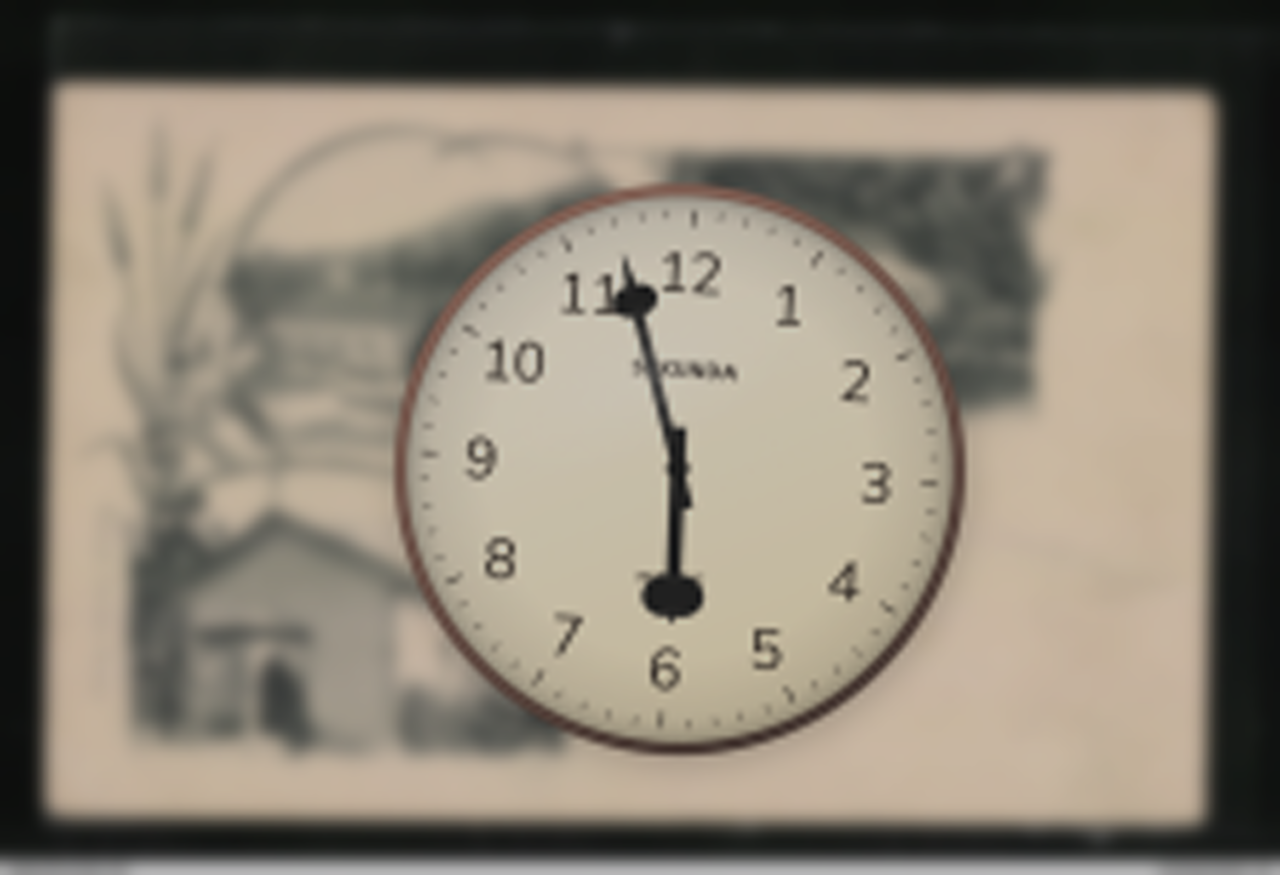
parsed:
5:57
